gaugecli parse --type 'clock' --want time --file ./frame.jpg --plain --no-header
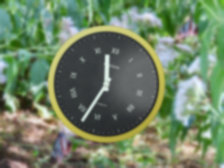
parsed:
11:33
